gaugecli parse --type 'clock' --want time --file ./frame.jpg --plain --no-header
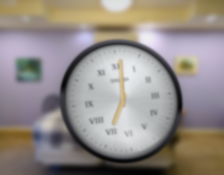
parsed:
7:01
